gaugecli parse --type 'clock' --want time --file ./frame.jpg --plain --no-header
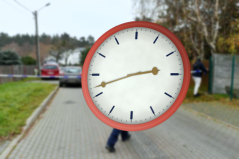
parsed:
2:42
